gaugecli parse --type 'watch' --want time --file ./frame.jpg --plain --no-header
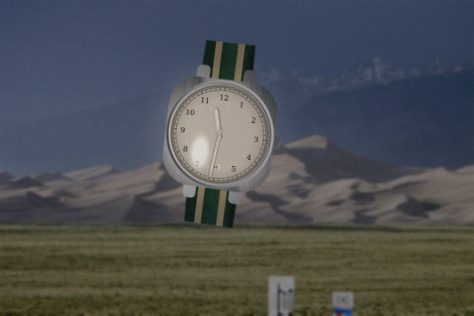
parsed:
11:31
